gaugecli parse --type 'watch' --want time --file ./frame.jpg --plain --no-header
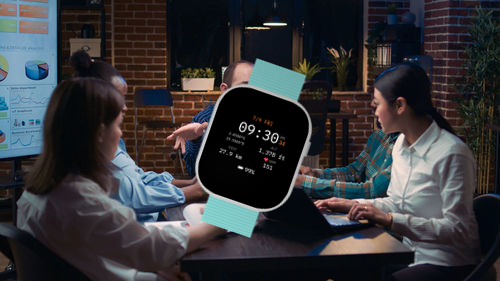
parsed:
9:30
